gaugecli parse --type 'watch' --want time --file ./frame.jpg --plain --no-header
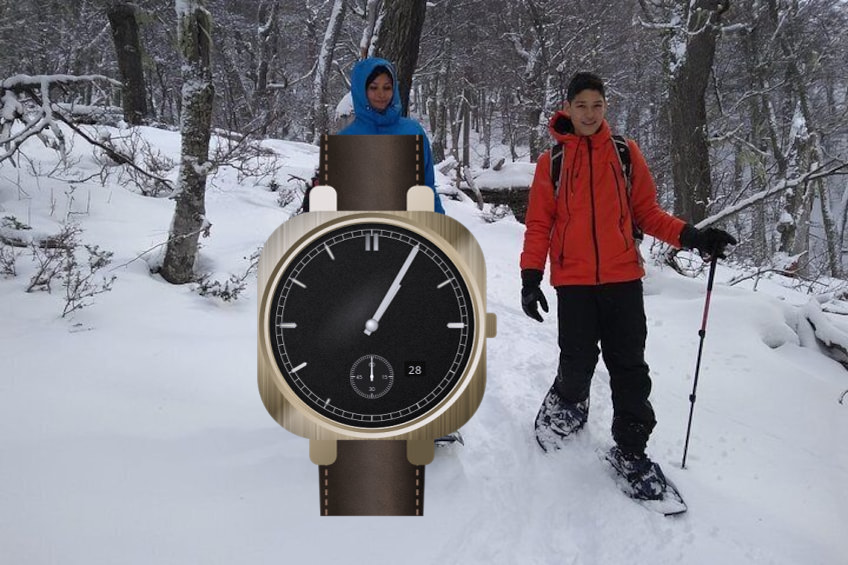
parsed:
1:05
